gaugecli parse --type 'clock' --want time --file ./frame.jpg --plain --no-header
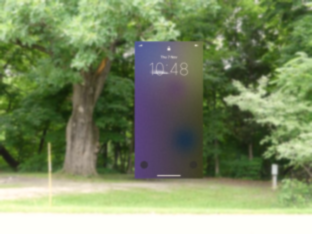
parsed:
10:48
